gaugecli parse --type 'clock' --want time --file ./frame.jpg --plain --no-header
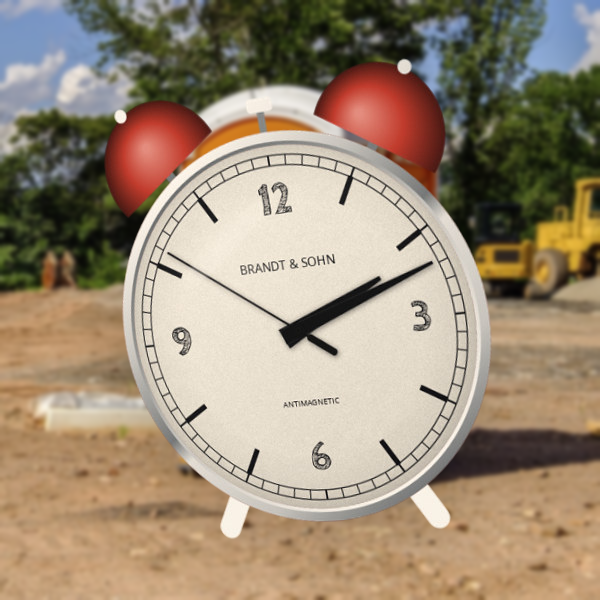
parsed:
2:11:51
